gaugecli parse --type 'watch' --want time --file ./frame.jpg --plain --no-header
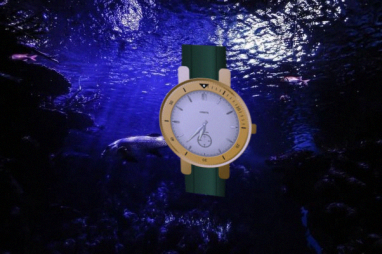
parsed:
6:37
